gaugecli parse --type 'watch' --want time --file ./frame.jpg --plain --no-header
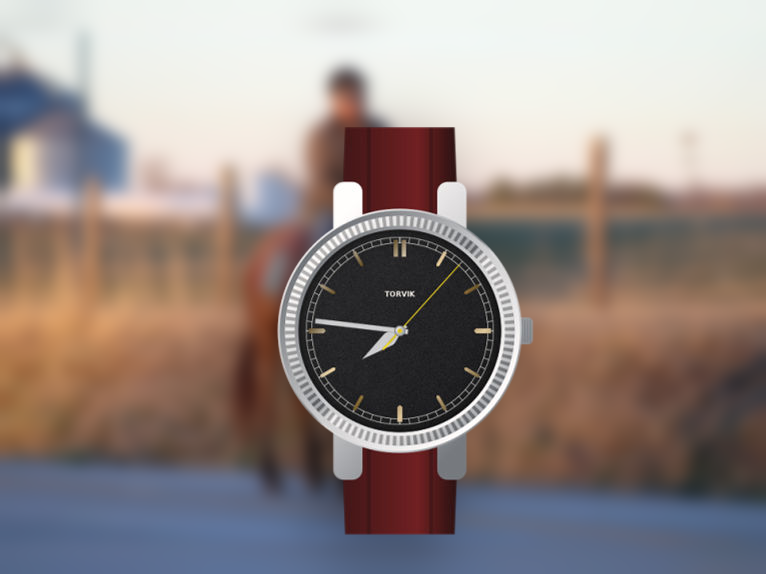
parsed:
7:46:07
